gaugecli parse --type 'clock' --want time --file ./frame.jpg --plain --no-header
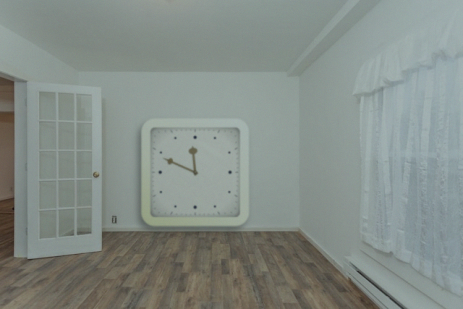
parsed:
11:49
